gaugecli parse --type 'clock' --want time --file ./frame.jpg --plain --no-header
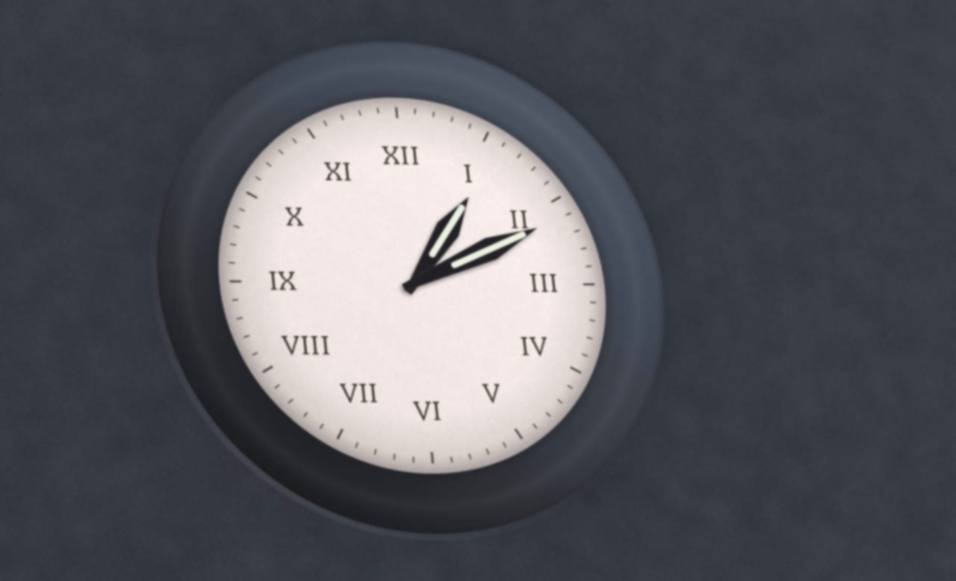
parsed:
1:11
